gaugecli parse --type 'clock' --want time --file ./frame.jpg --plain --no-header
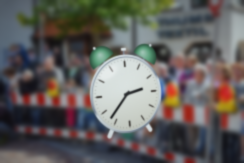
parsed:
2:37
